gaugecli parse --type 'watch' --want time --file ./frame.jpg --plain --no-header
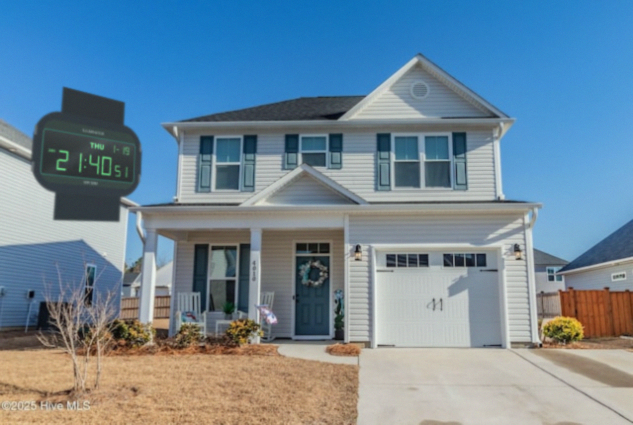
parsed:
21:40:51
